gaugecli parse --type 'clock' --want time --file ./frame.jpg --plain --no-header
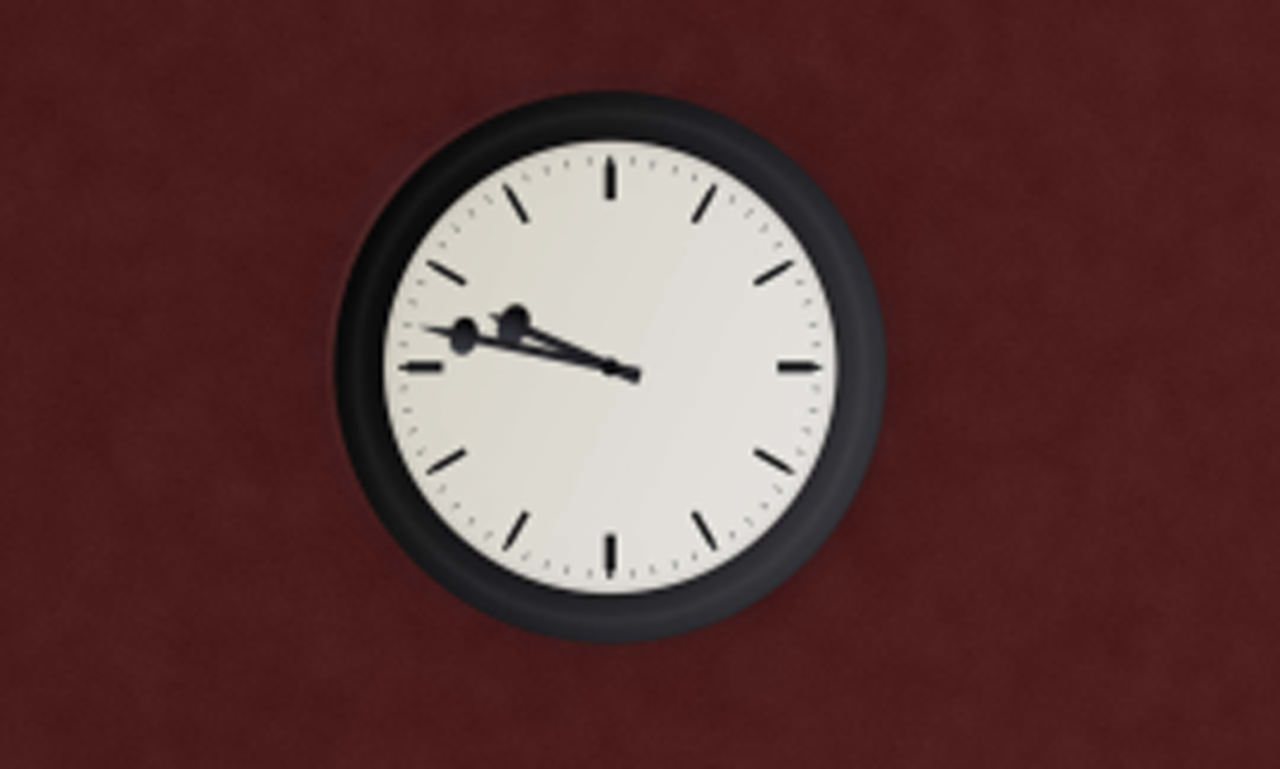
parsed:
9:47
